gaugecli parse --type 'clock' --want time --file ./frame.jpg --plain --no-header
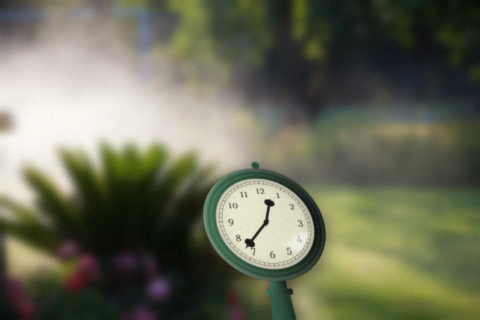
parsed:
12:37
